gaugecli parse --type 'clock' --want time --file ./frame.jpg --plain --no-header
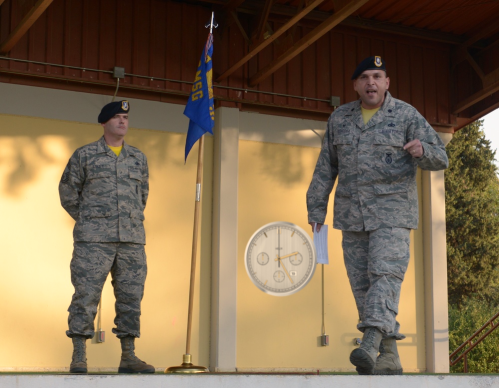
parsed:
2:25
